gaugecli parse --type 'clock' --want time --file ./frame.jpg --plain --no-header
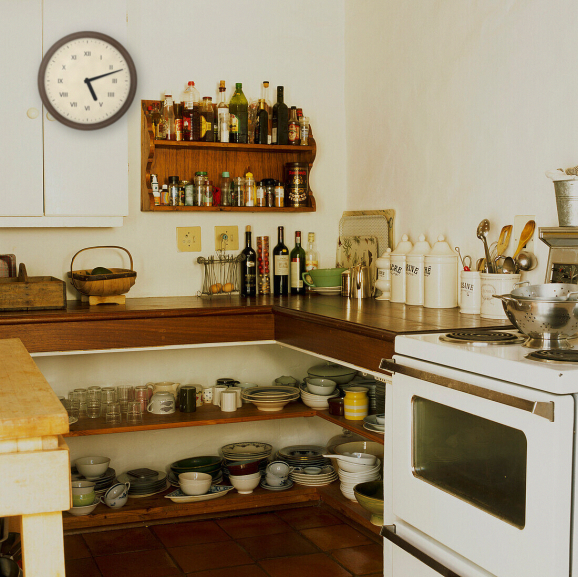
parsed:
5:12
